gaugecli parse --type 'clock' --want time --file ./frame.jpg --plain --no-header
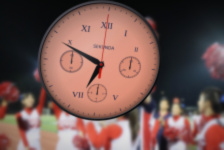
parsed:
6:49
